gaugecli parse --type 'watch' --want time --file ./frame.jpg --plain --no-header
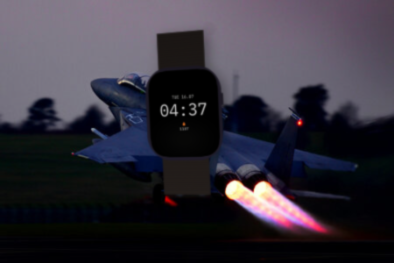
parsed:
4:37
